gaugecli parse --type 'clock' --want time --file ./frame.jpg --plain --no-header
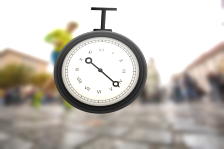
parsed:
10:22
